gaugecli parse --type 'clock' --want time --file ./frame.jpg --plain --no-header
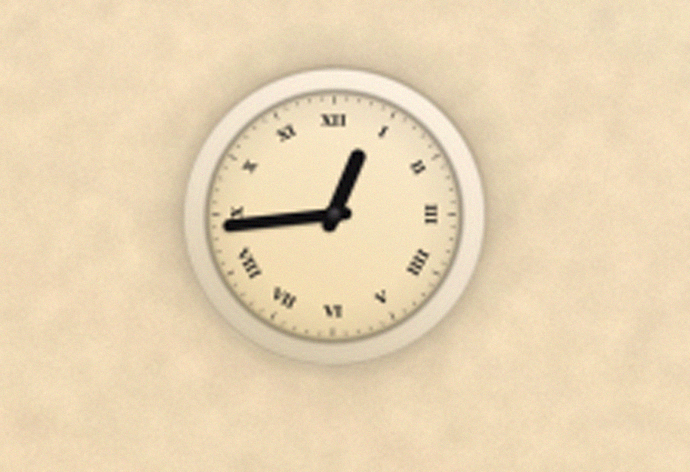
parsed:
12:44
